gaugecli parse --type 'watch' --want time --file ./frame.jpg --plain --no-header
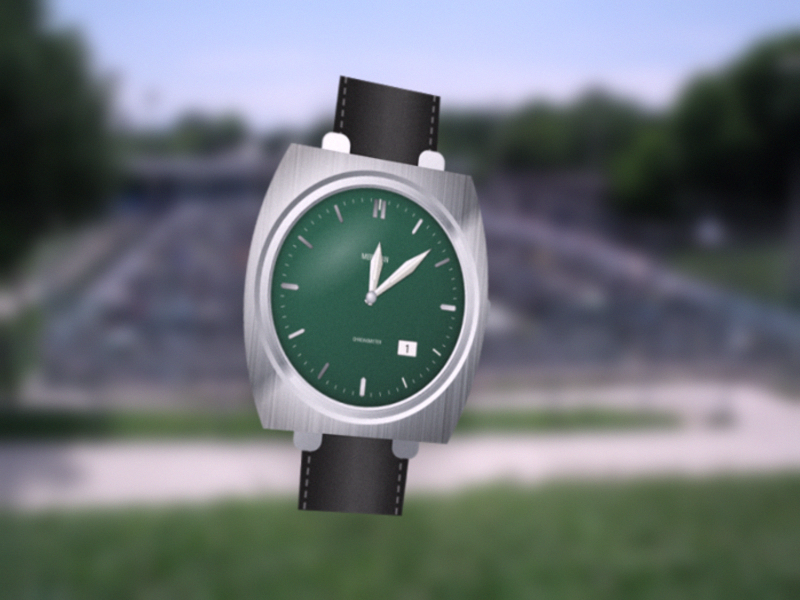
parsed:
12:08
